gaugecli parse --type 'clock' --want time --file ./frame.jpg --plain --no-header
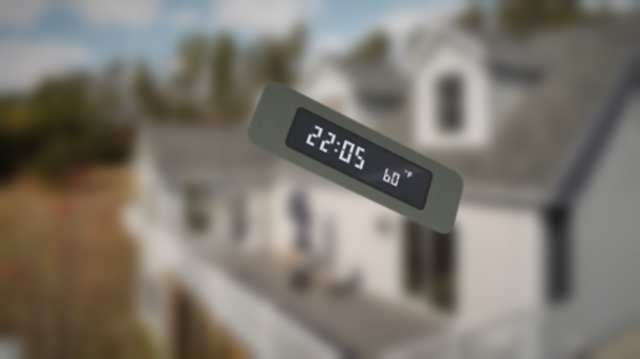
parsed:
22:05
